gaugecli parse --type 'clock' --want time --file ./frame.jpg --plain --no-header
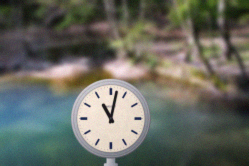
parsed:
11:02
